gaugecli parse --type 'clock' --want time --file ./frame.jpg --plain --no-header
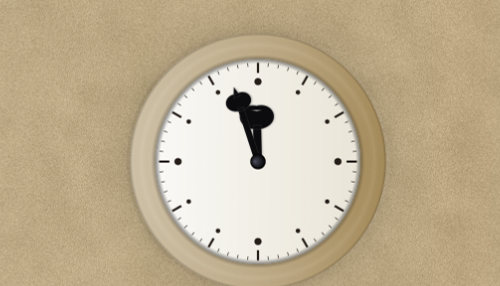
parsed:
11:57
